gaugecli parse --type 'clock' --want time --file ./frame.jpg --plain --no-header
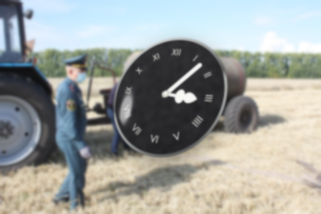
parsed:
3:07
